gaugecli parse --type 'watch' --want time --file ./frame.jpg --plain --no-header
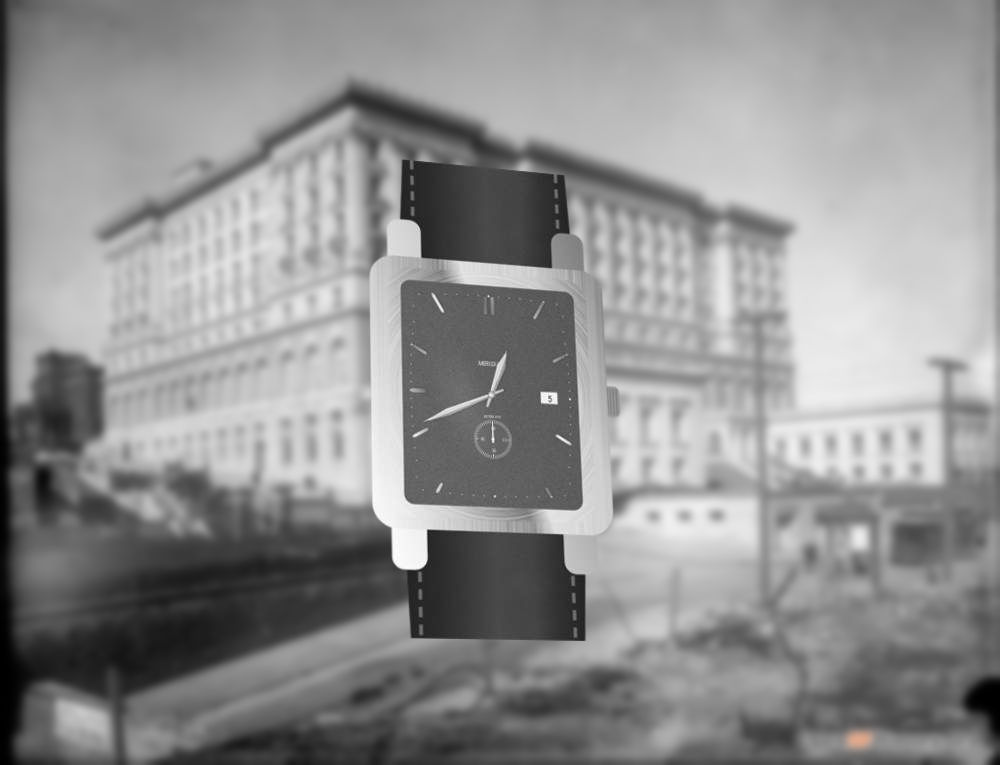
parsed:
12:41
